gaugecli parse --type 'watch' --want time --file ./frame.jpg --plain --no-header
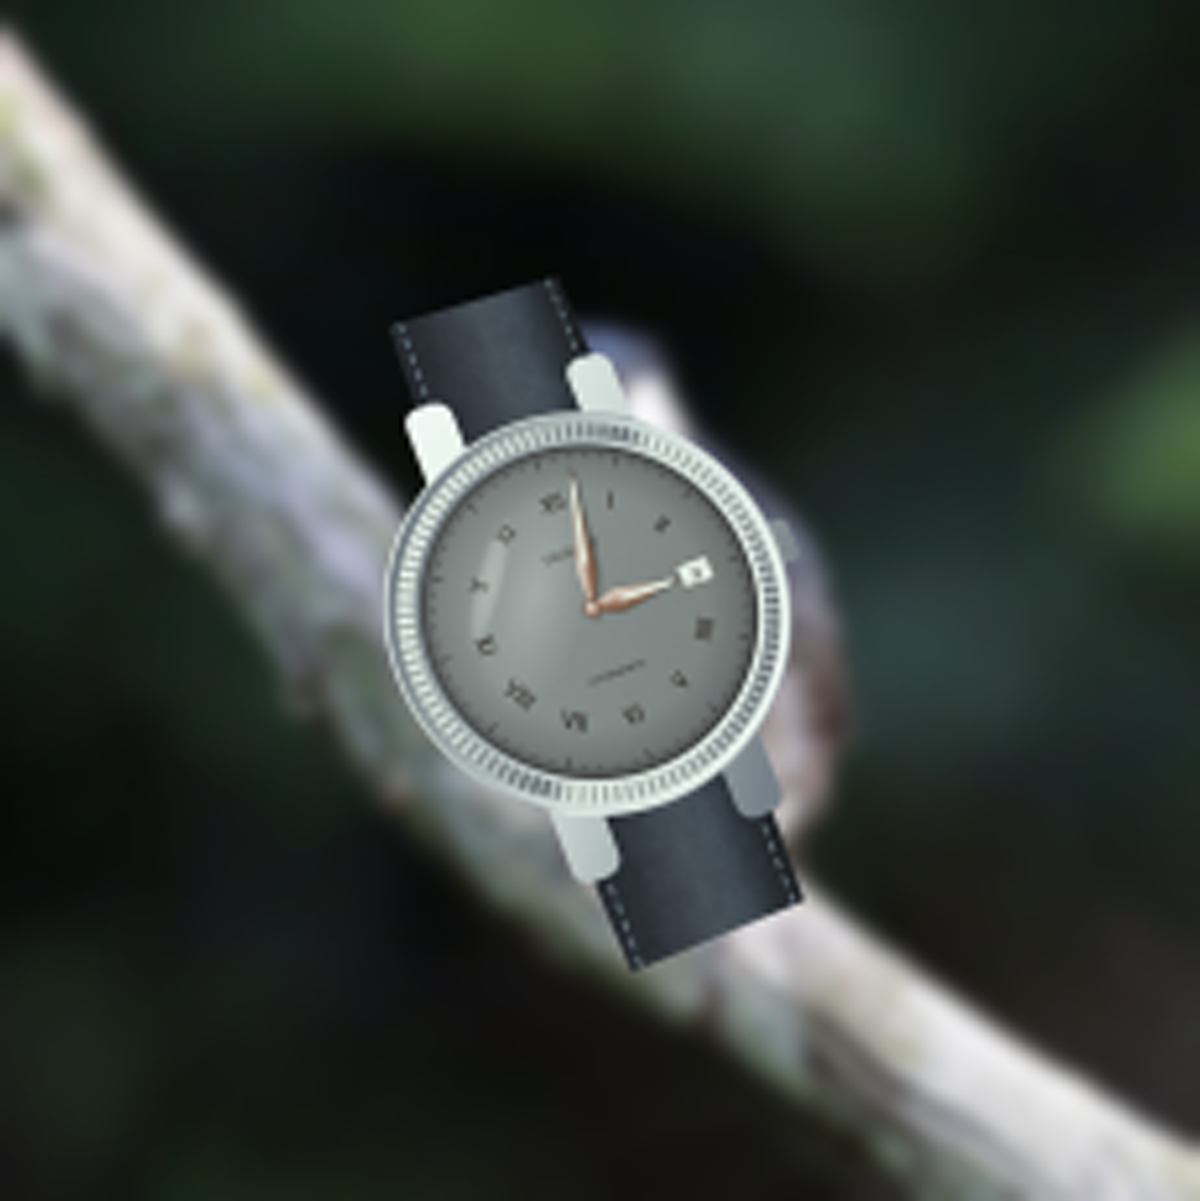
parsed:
3:02
